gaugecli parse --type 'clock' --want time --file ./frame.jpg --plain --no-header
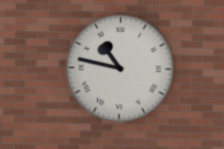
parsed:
10:47
